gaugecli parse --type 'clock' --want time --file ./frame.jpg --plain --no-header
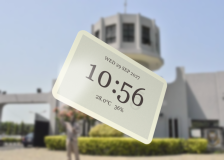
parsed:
10:56
